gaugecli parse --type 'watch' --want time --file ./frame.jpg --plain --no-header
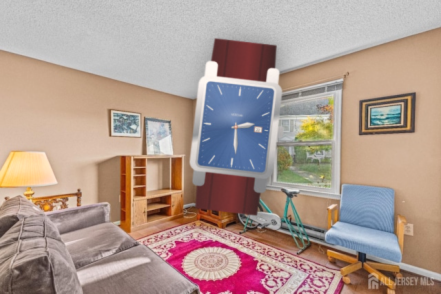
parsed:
2:29
